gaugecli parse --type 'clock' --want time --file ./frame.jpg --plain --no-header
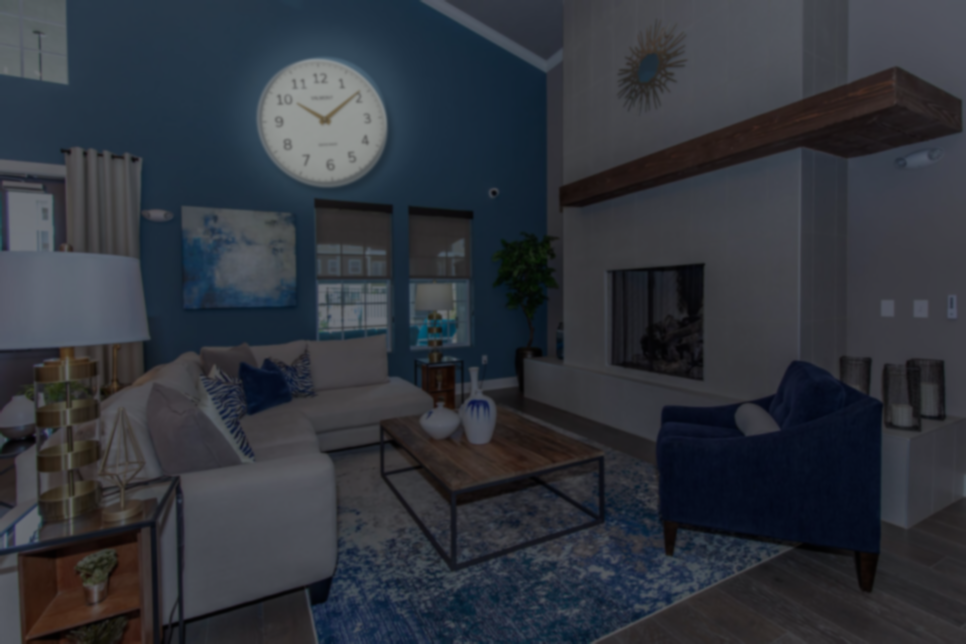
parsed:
10:09
